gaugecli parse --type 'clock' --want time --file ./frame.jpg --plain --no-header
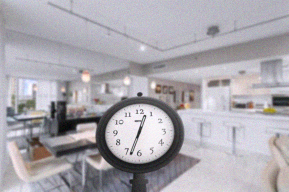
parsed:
12:33
